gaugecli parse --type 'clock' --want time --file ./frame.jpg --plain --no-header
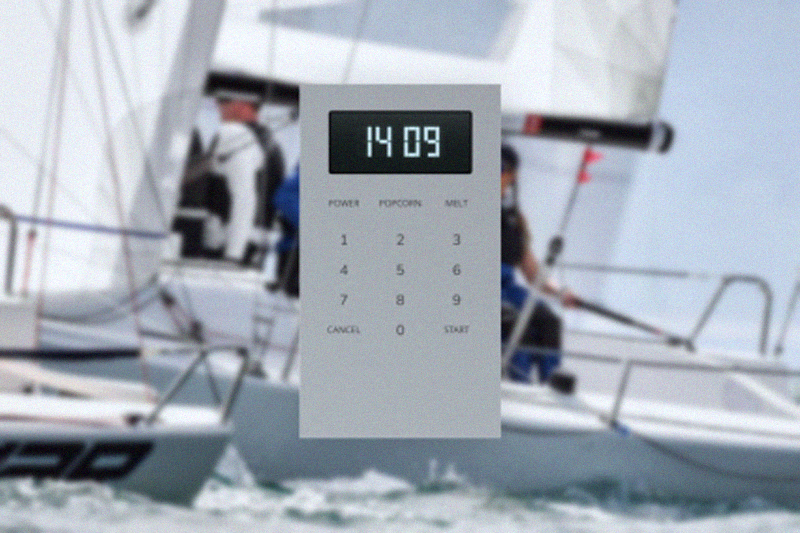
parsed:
14:09
